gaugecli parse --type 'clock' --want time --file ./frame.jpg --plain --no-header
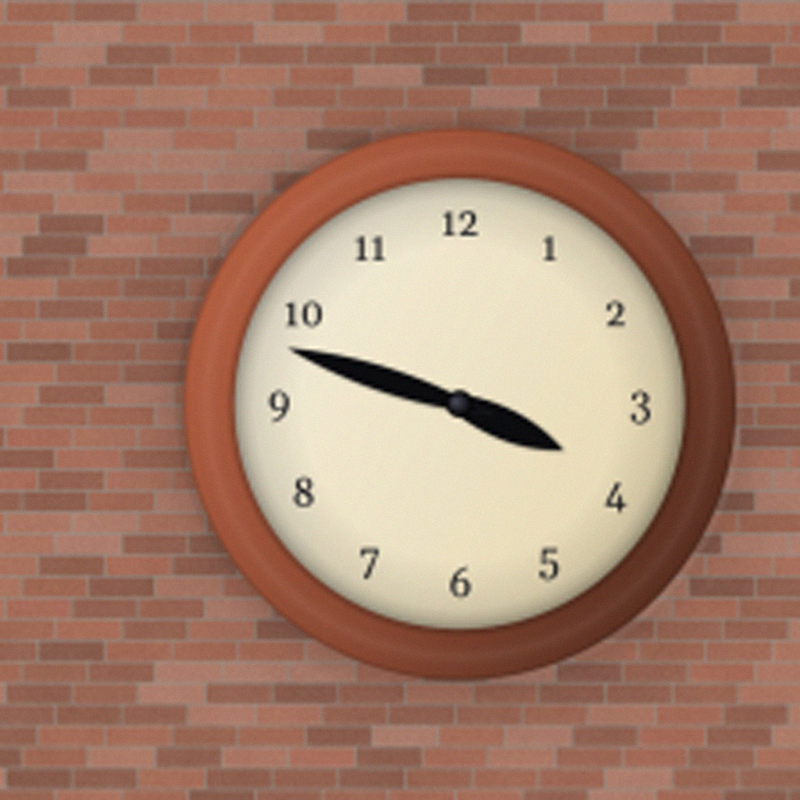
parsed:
3:48
